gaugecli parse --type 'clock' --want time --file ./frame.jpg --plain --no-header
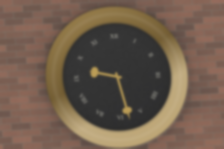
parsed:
9:28
